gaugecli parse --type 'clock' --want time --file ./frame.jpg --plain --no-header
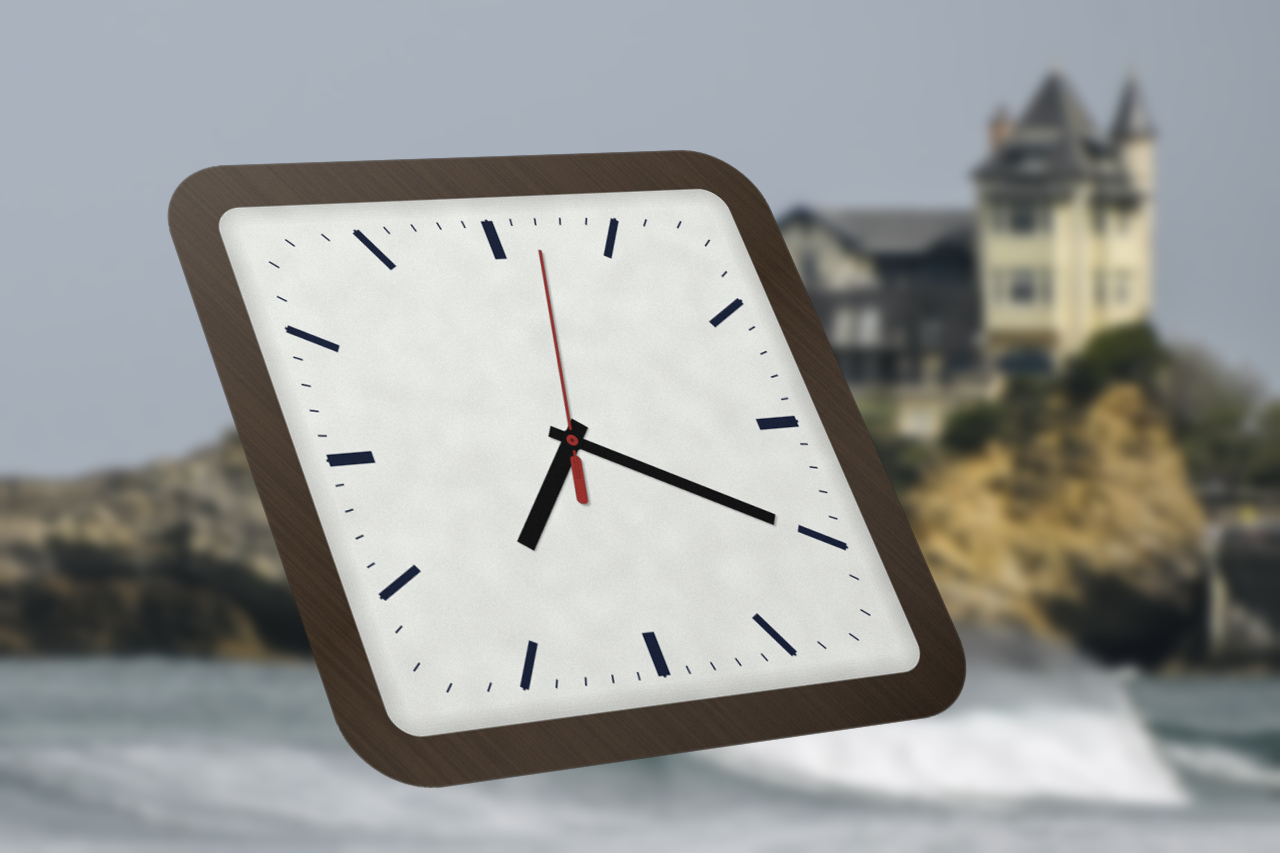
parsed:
7:20:02
